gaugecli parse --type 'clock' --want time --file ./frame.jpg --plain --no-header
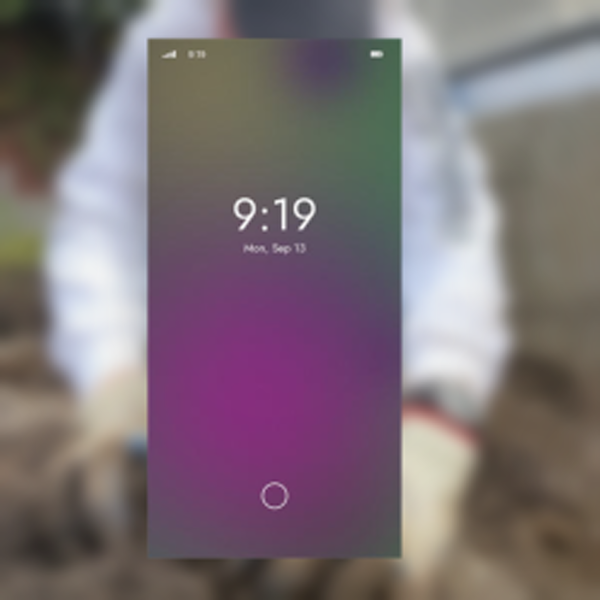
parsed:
9:19
